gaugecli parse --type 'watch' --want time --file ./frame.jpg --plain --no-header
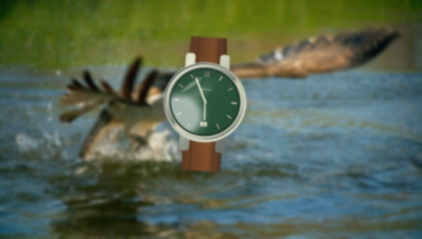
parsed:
5:56
